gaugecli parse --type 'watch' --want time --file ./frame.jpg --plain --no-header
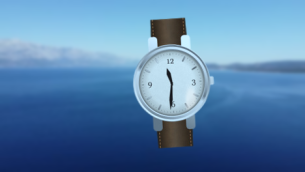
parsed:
11:31
